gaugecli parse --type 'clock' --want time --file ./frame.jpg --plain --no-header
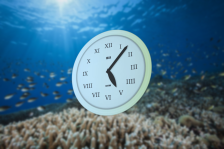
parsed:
5:07
